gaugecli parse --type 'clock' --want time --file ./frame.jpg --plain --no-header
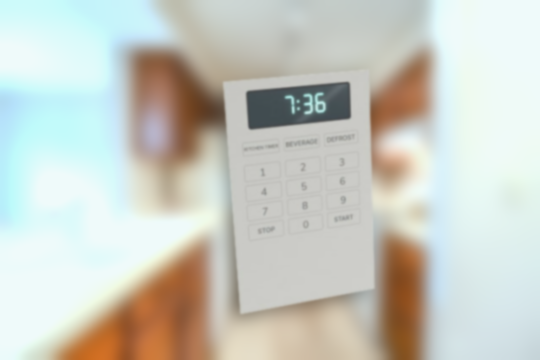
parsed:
7:36
